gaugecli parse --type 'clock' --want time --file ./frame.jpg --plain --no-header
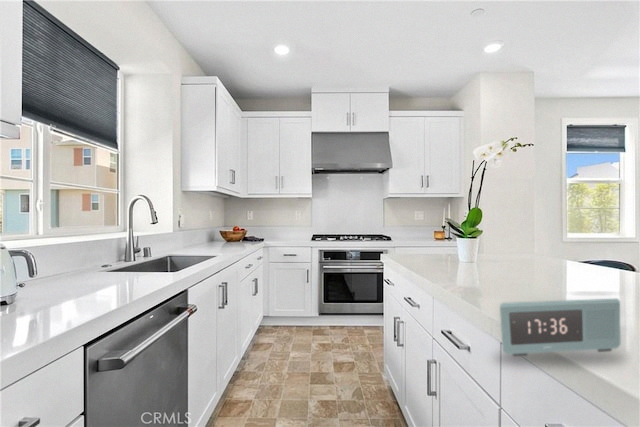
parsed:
17:36
